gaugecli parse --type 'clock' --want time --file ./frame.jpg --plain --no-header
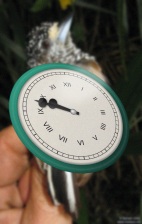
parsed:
9:48
